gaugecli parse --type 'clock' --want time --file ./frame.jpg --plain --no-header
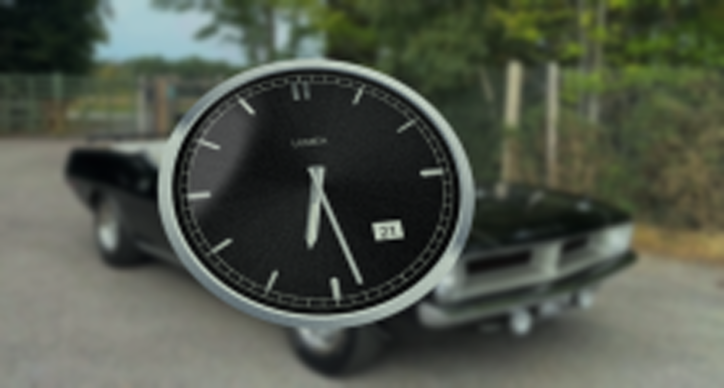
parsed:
6:28
